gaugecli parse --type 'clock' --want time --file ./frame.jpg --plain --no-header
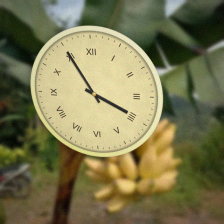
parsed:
3:55
